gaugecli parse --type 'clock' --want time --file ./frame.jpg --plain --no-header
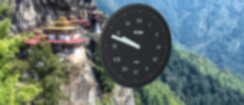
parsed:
9:48
